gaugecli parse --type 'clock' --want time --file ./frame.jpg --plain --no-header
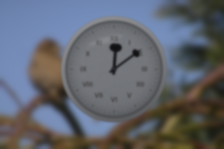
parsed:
12:09
